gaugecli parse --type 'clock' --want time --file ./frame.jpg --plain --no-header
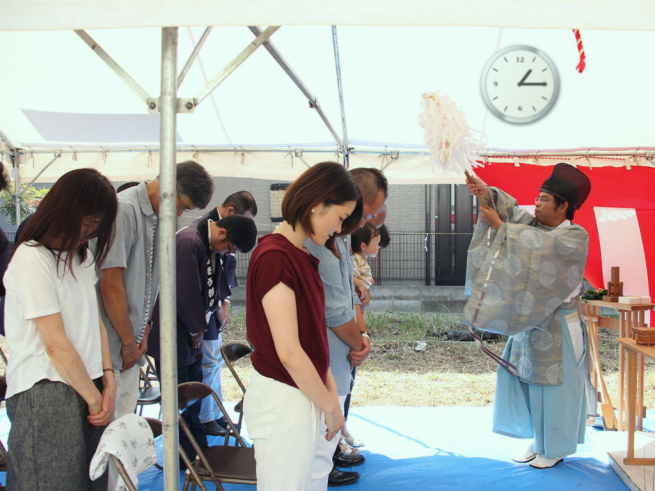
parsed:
1:15
